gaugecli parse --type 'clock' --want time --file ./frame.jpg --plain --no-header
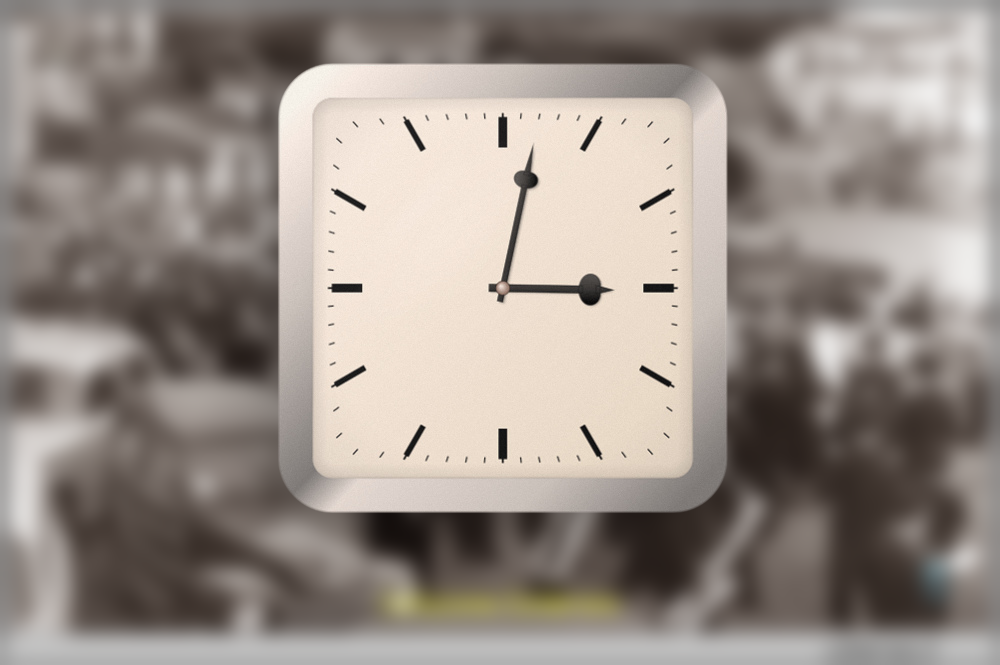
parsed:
3:02
